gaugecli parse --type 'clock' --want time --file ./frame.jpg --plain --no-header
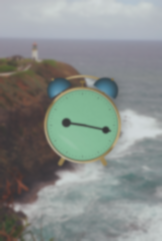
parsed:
9:17
